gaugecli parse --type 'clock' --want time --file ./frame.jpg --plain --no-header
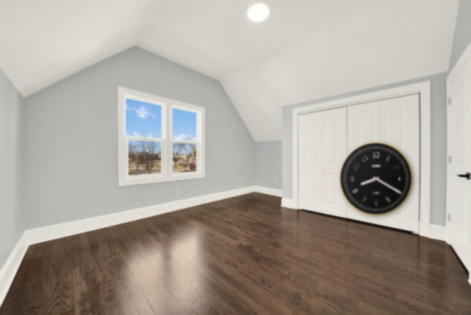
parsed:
8:20
